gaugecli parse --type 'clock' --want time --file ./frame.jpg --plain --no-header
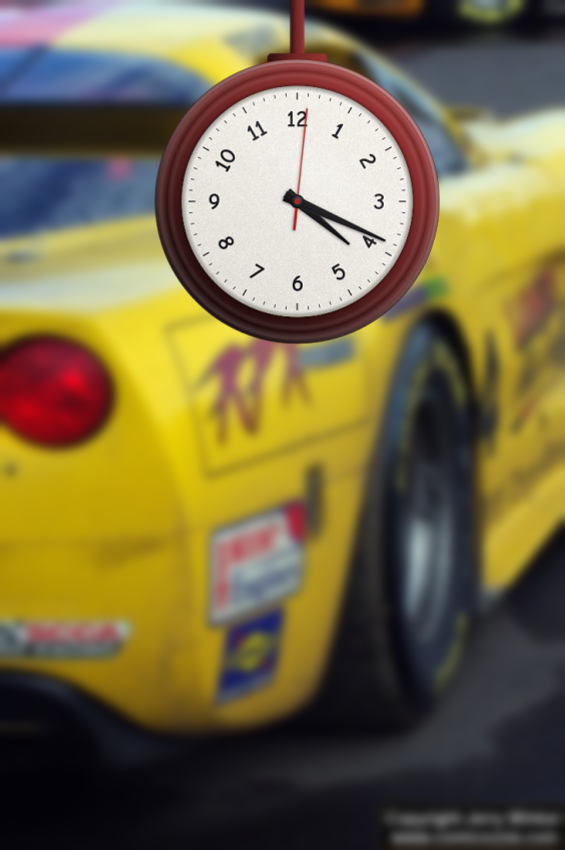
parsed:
4:19:01
